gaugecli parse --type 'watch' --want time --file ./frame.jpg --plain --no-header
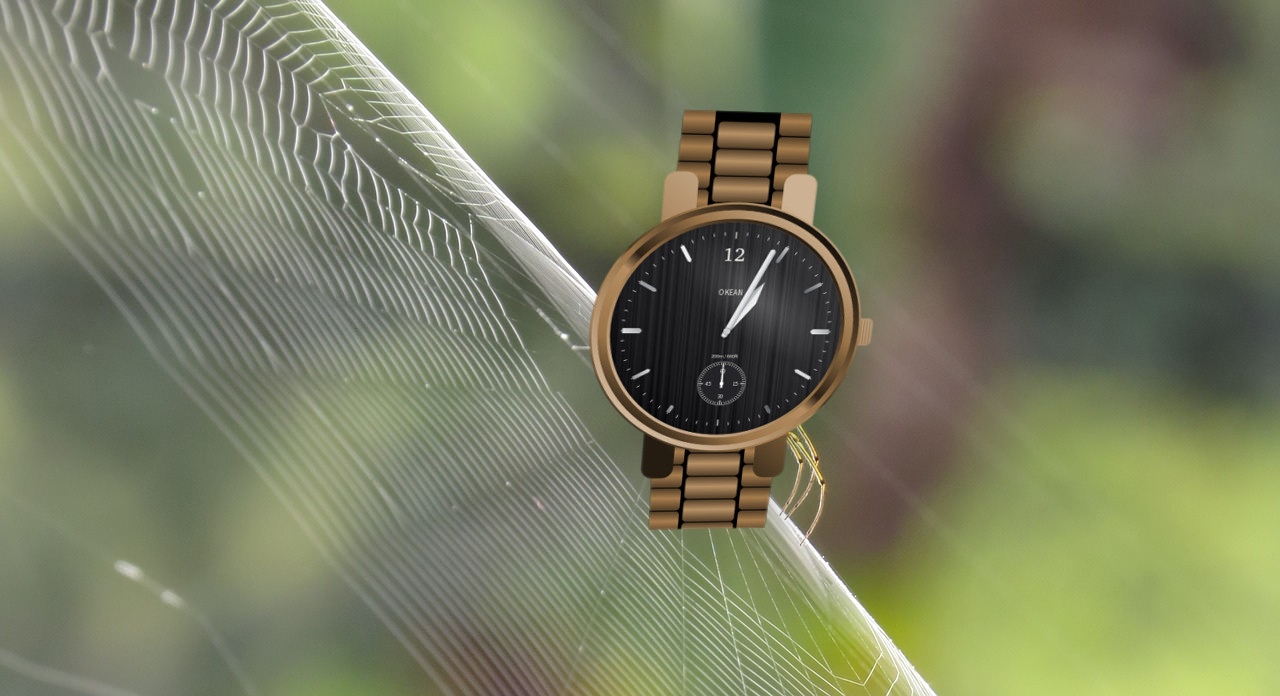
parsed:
1:04
